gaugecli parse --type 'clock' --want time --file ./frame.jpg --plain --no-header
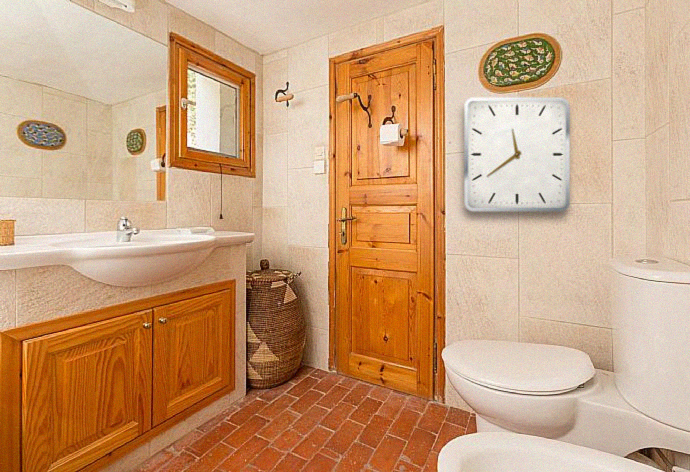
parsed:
11:39
